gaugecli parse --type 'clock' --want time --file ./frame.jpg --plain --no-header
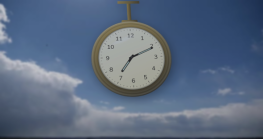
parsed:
7:11
